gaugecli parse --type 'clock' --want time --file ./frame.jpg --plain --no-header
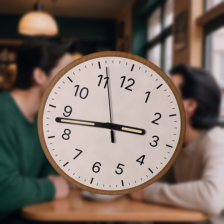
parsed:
2:42:56
